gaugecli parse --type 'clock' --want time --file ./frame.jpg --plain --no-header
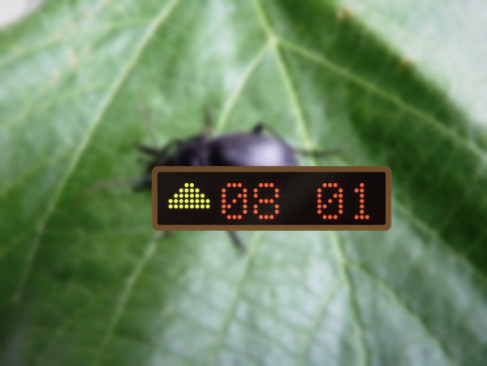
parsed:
8:01
